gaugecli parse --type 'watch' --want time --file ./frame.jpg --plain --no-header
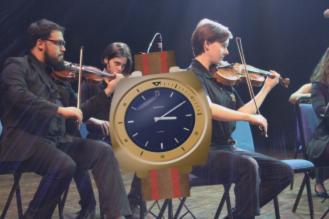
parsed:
3:10
